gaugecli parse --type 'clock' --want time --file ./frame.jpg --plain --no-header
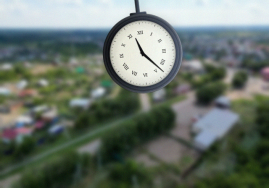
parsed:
11:23
